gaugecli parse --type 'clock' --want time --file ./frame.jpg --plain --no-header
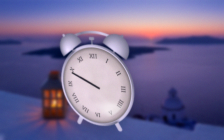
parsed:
9:49
